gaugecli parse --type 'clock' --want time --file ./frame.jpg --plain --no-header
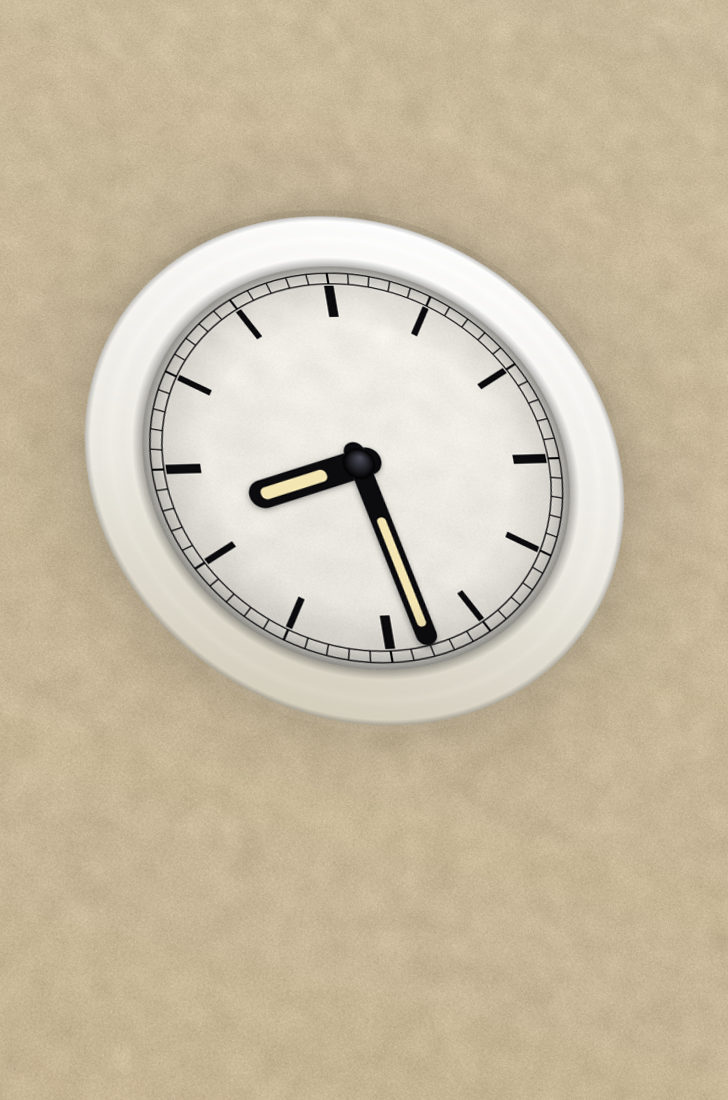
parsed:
8:28
